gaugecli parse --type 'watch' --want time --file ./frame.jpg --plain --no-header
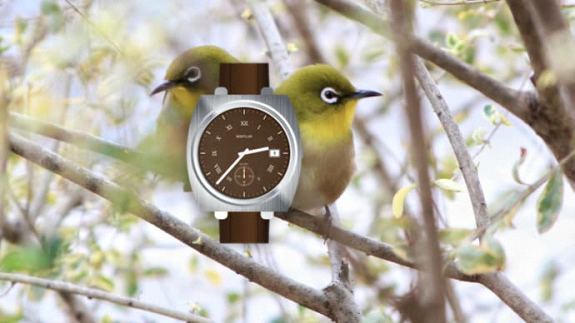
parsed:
2:37
